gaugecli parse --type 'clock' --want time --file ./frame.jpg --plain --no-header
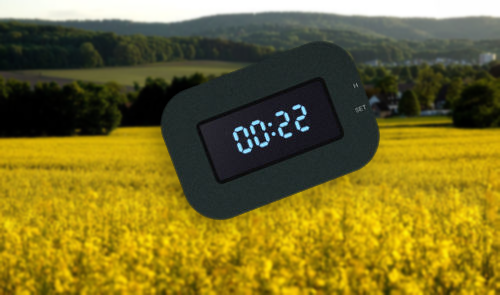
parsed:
0:22
